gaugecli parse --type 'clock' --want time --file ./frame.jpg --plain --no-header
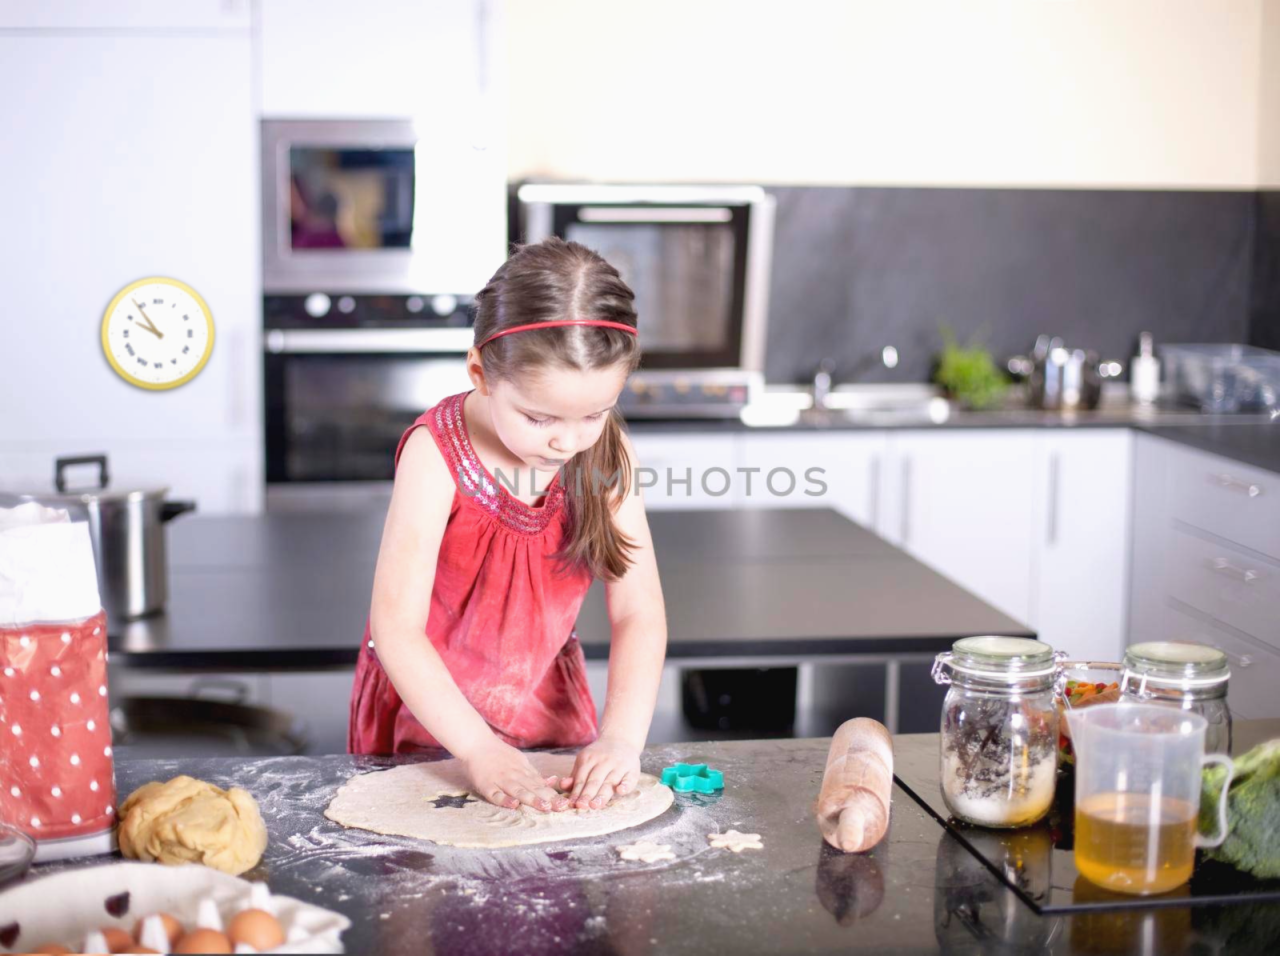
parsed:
9:54
